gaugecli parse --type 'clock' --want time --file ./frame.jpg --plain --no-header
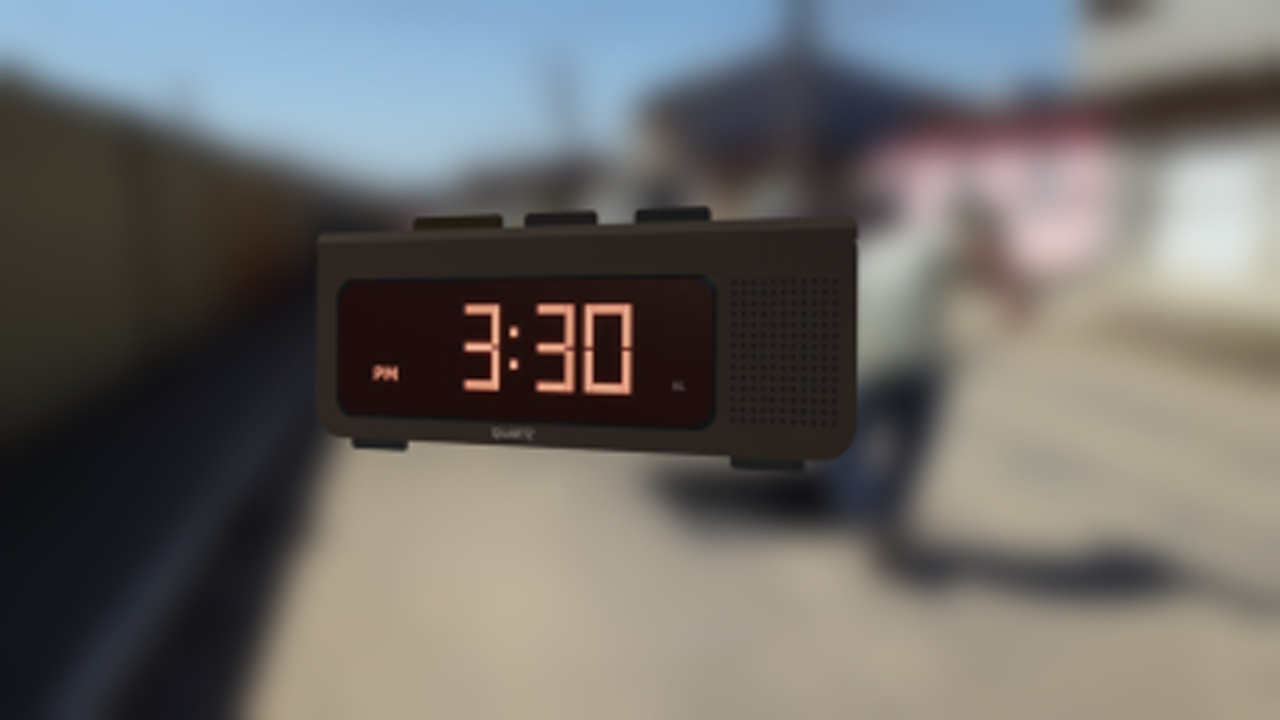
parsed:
3:30
